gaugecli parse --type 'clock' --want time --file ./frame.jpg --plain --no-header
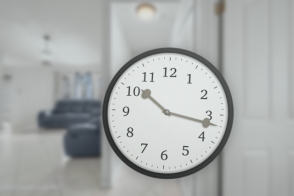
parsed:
10:17
